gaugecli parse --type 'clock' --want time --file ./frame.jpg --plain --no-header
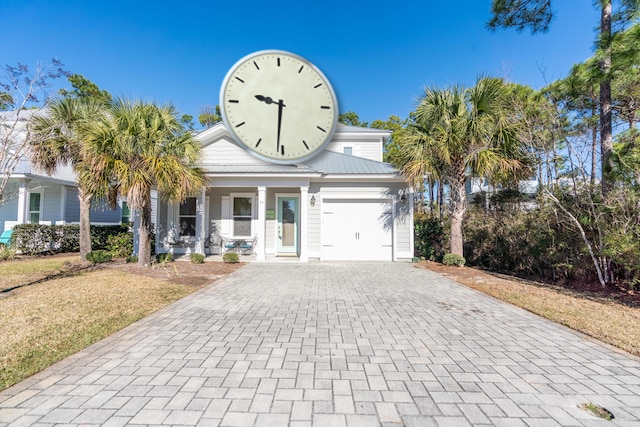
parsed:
9:31
